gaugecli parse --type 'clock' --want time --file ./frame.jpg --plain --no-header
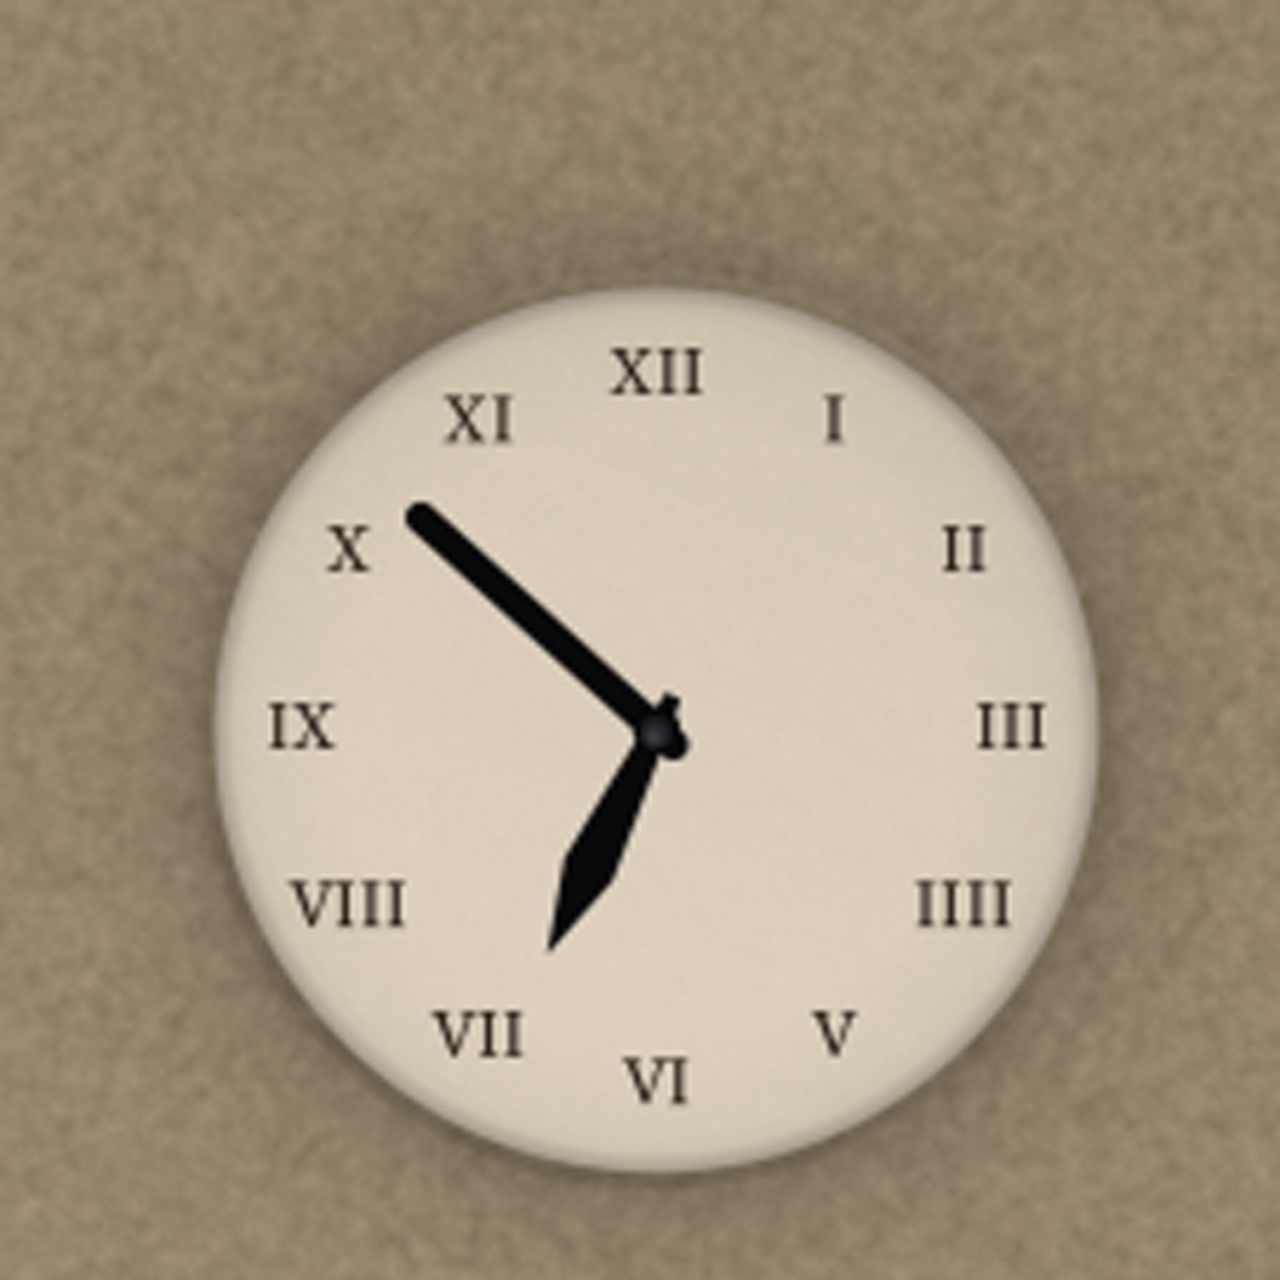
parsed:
6:52
